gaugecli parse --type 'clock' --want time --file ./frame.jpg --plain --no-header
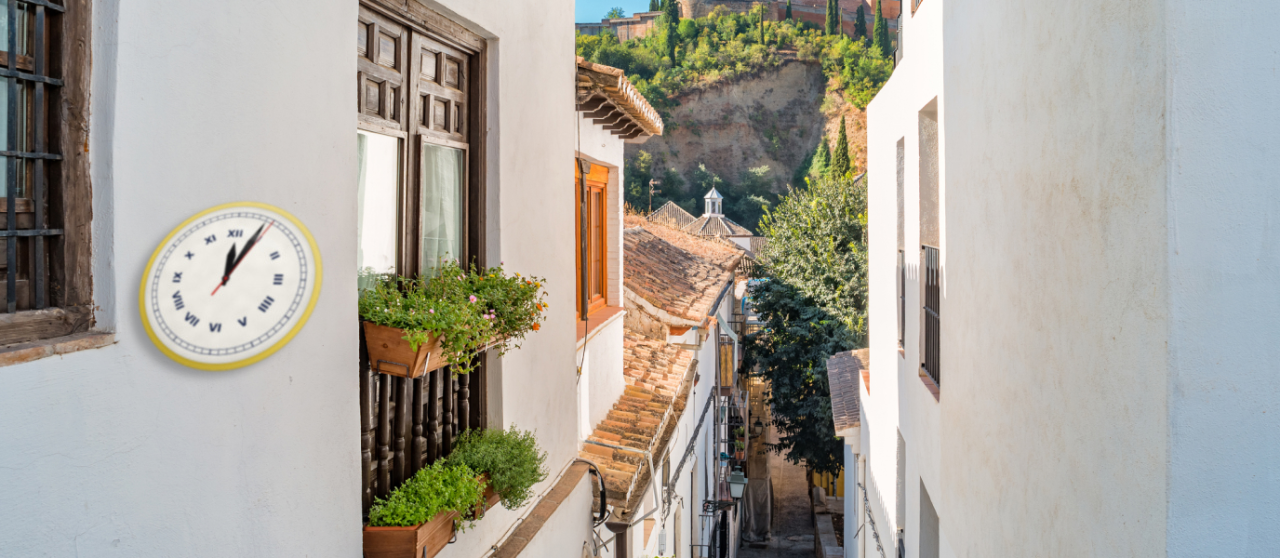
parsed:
12:04:05
